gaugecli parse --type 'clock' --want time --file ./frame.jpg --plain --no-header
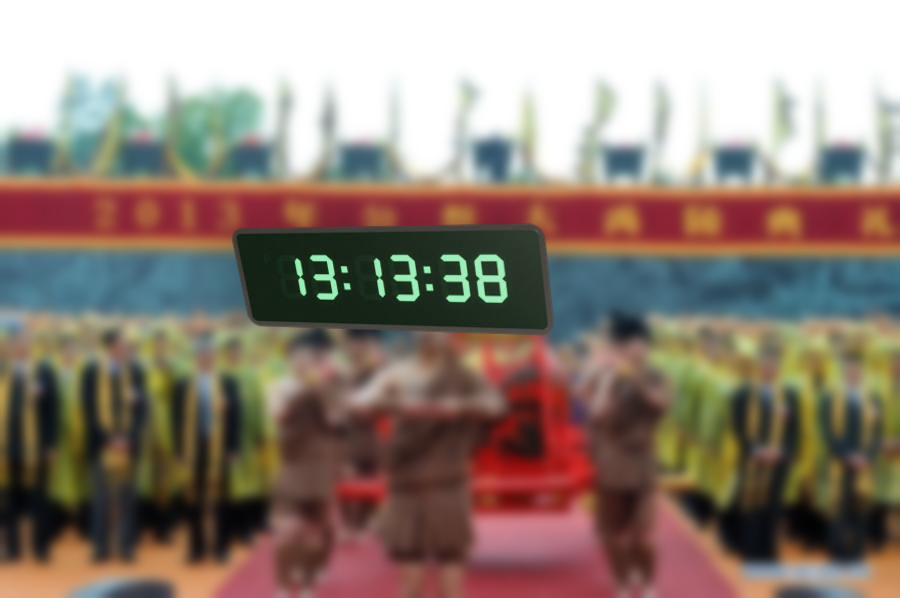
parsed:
13:13:38
